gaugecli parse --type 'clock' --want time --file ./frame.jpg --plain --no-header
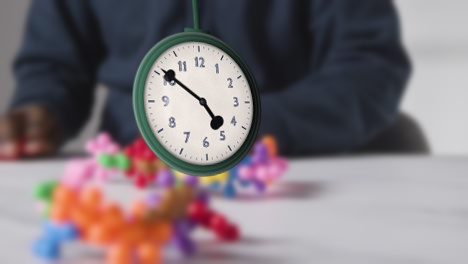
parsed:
4:51
